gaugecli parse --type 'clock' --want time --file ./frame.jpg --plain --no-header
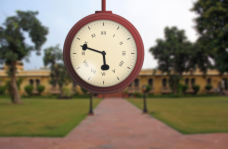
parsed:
5:48
